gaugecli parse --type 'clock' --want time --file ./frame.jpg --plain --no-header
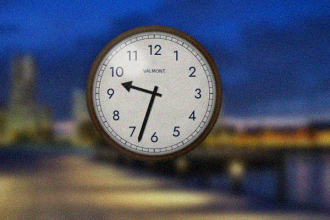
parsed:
9:33
